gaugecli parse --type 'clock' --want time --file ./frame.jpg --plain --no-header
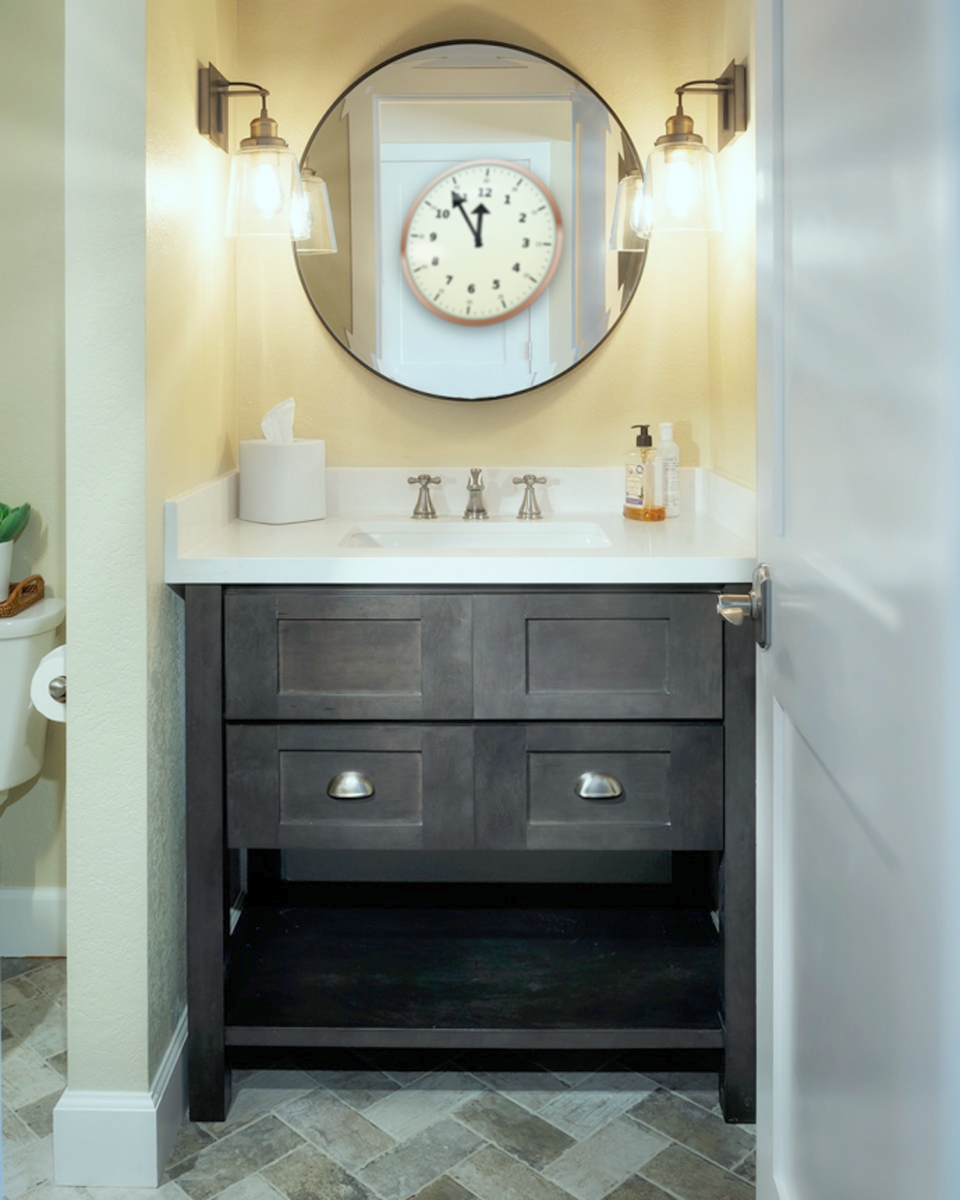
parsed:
11:54
